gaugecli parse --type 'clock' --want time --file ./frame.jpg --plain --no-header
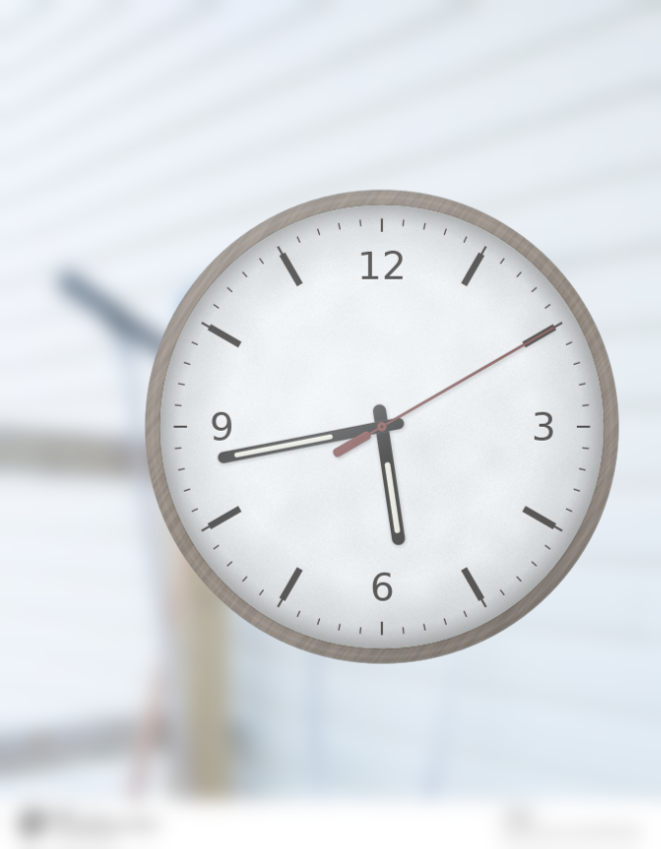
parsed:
5:43:10
